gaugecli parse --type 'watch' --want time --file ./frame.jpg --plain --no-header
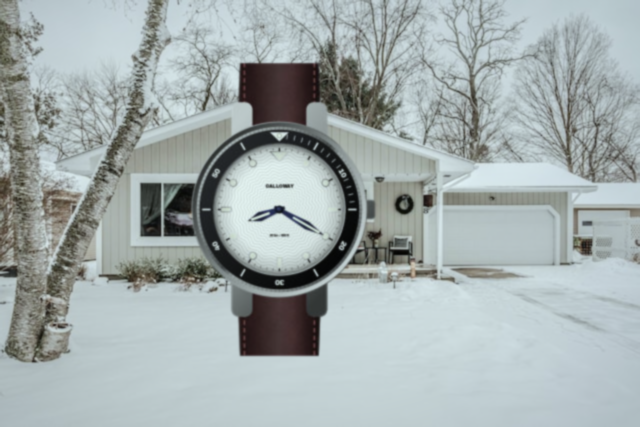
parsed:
8:20
